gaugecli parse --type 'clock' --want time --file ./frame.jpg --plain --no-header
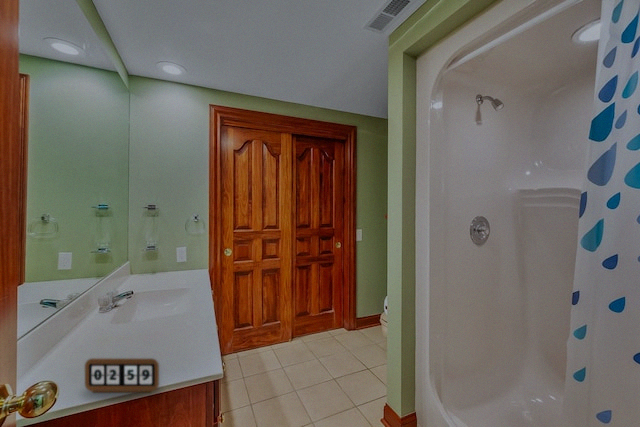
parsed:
2:59
